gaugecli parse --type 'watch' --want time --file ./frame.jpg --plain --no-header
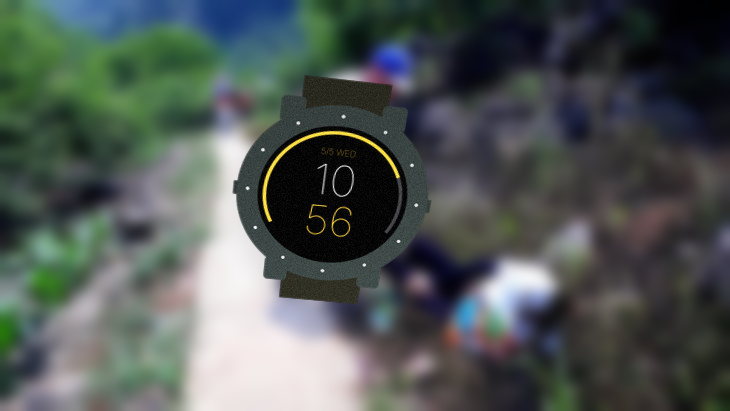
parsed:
10:56
